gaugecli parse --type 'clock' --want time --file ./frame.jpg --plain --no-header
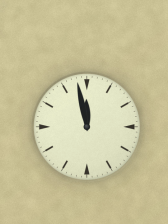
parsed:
11:58
